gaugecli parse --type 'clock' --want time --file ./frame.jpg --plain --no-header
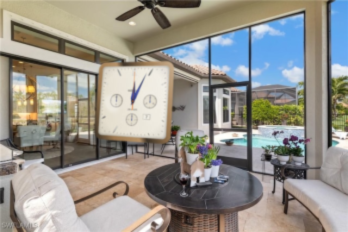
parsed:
12:04
